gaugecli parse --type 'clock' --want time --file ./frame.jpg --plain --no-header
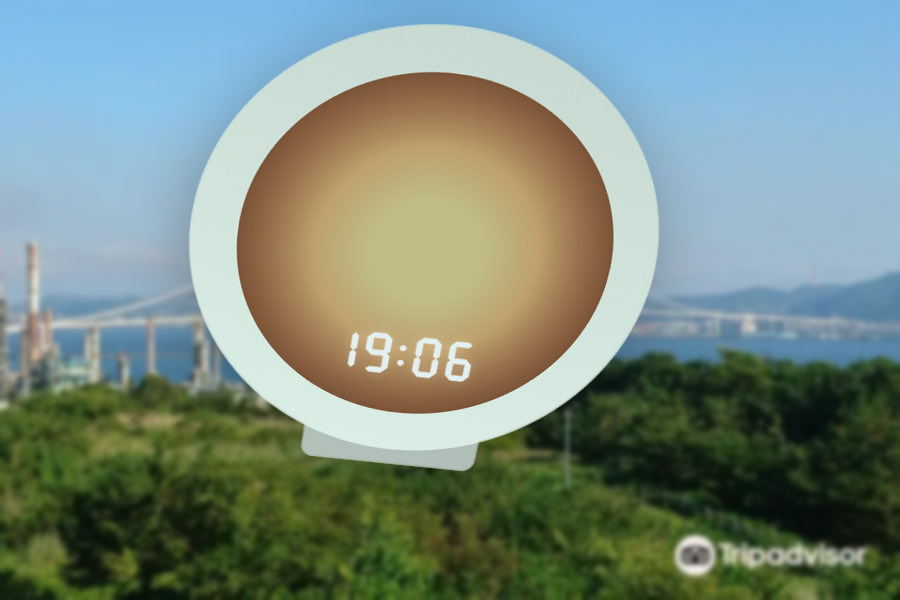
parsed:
19:06
